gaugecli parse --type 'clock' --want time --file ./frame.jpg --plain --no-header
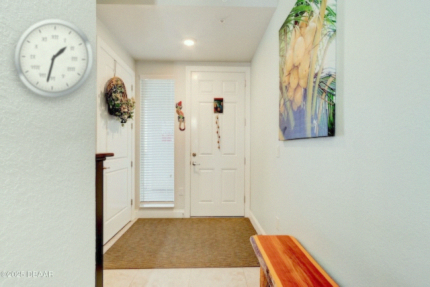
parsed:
1:32
